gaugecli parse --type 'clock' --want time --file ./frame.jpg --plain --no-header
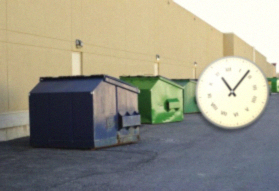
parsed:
11:08
